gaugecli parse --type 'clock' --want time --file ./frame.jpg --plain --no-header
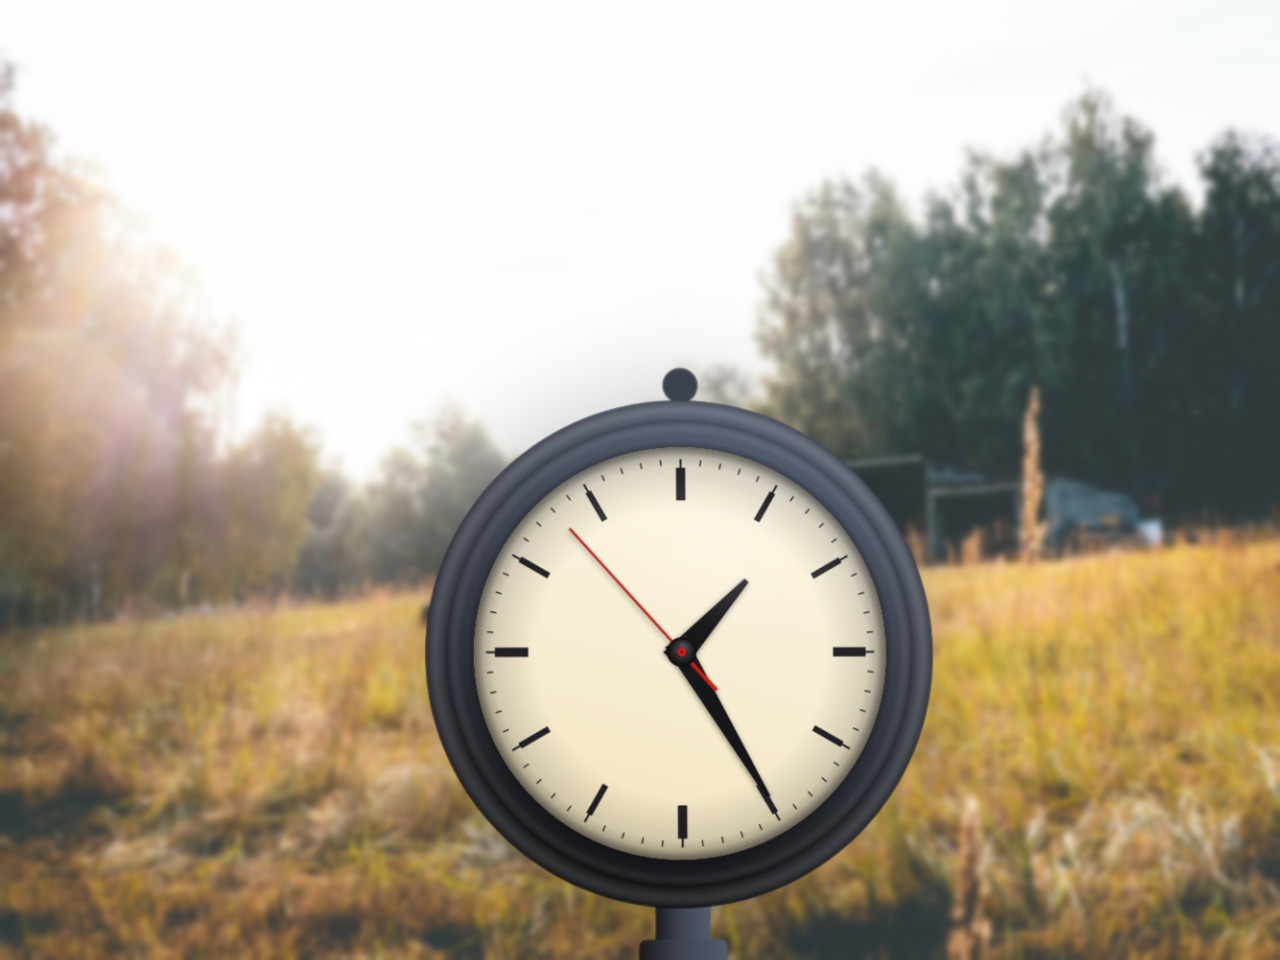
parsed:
1:24:53
